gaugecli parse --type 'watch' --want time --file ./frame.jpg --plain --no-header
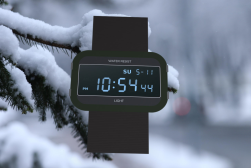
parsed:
10:54:44
